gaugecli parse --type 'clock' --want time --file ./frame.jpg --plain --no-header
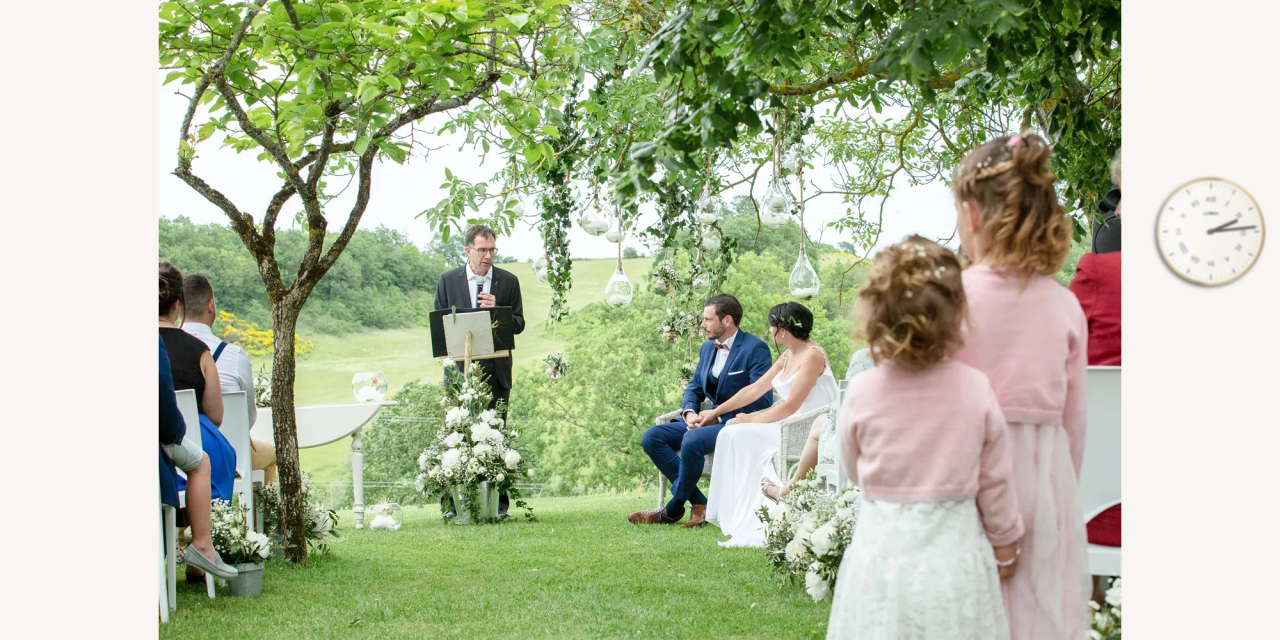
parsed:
2:14
